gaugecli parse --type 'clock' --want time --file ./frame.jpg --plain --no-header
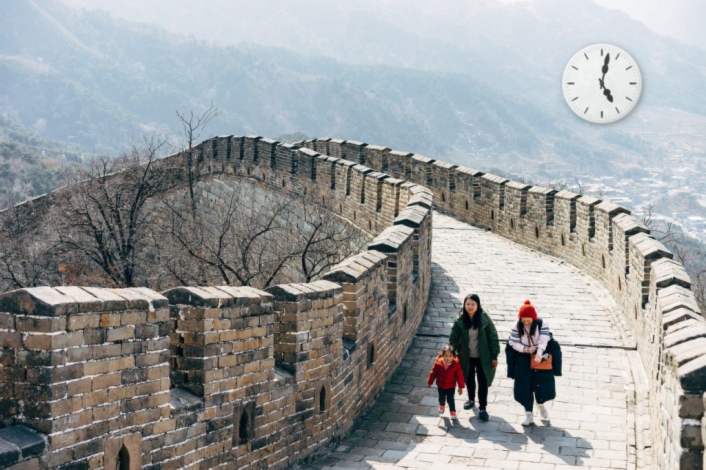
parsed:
5:02
